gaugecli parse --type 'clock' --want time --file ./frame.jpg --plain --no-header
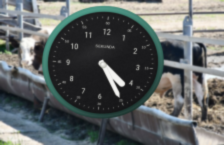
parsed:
4:25
